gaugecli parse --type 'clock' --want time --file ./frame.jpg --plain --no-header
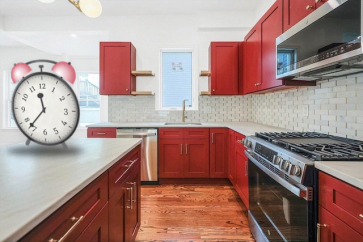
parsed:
11:37
